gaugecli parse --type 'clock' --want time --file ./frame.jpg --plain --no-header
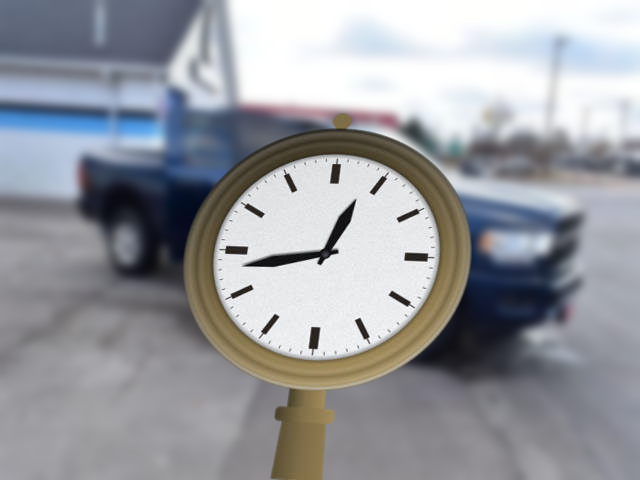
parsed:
12:43
